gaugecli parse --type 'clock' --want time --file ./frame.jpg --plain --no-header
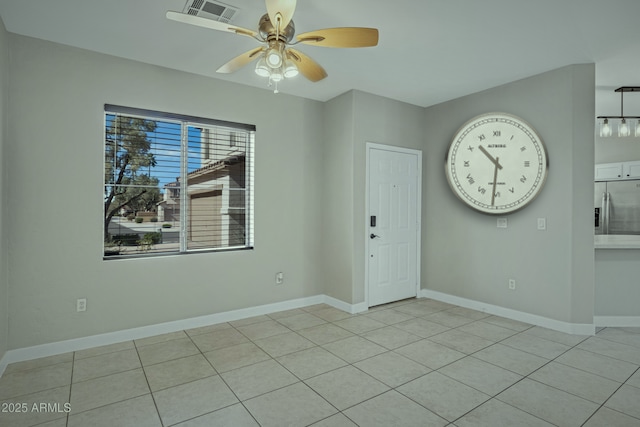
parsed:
10:31
